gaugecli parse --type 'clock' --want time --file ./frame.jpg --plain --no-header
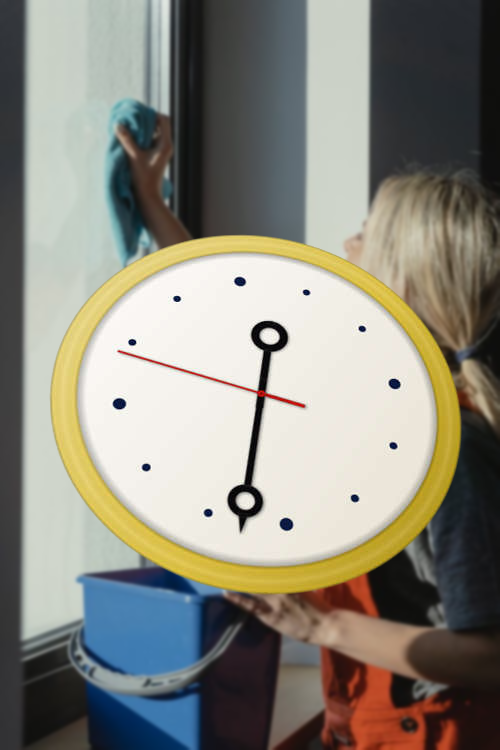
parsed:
12:32:49
